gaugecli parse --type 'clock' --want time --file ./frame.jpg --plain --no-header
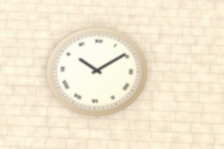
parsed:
10:09
